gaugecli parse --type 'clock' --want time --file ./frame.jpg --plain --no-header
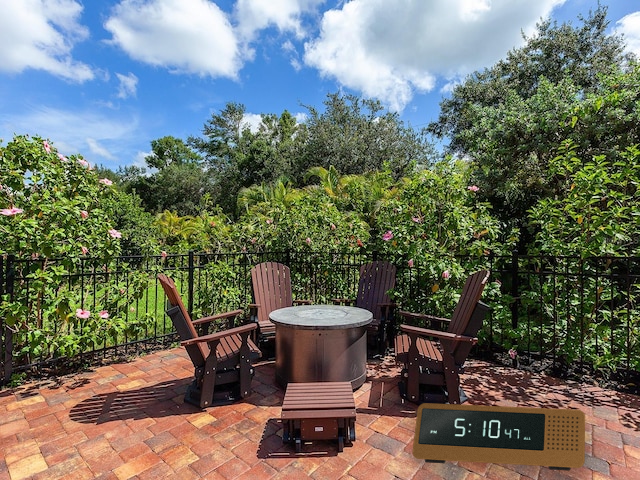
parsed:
5:10:47
